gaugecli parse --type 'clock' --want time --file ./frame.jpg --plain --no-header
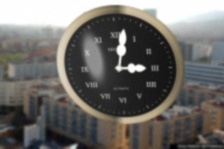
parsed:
3:02
